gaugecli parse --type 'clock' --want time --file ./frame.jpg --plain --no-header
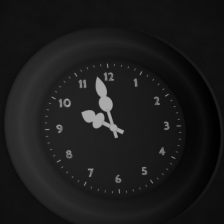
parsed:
9:58
